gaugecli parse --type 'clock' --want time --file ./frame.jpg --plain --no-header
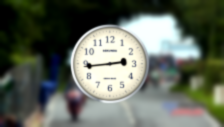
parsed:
2:44
